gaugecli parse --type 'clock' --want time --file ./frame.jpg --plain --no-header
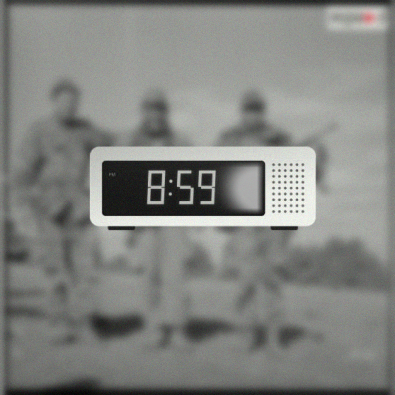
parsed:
8:59
